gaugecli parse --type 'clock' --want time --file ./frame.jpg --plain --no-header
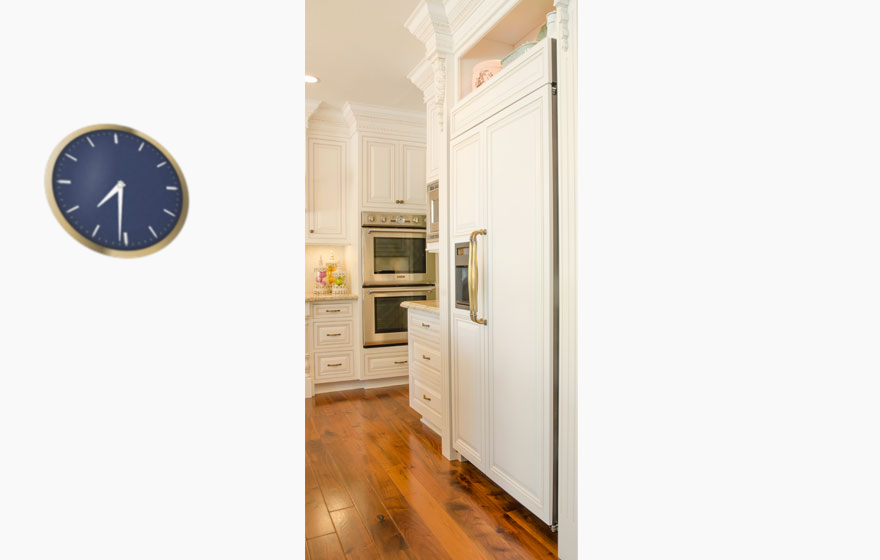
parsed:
7:31
